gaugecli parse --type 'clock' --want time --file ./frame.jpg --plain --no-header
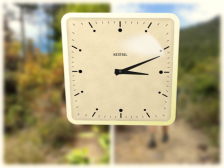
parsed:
3:11
